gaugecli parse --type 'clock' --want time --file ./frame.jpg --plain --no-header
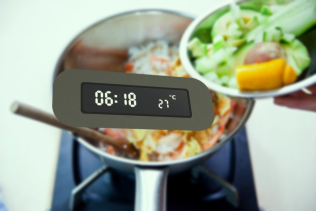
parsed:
6:18
